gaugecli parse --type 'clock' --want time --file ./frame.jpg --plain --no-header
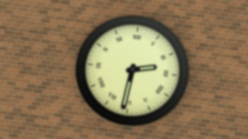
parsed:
2:31
